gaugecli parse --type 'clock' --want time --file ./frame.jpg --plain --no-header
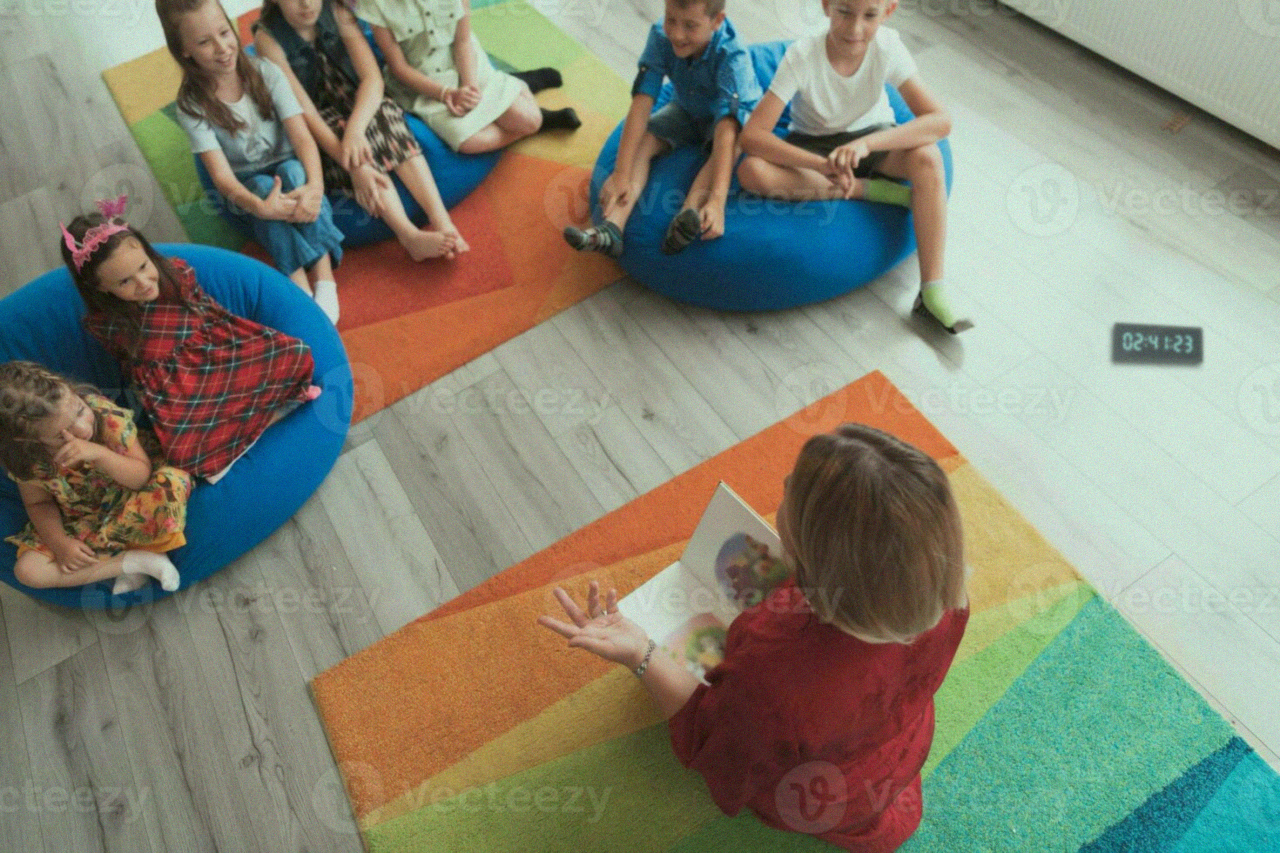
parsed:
2:41:23
